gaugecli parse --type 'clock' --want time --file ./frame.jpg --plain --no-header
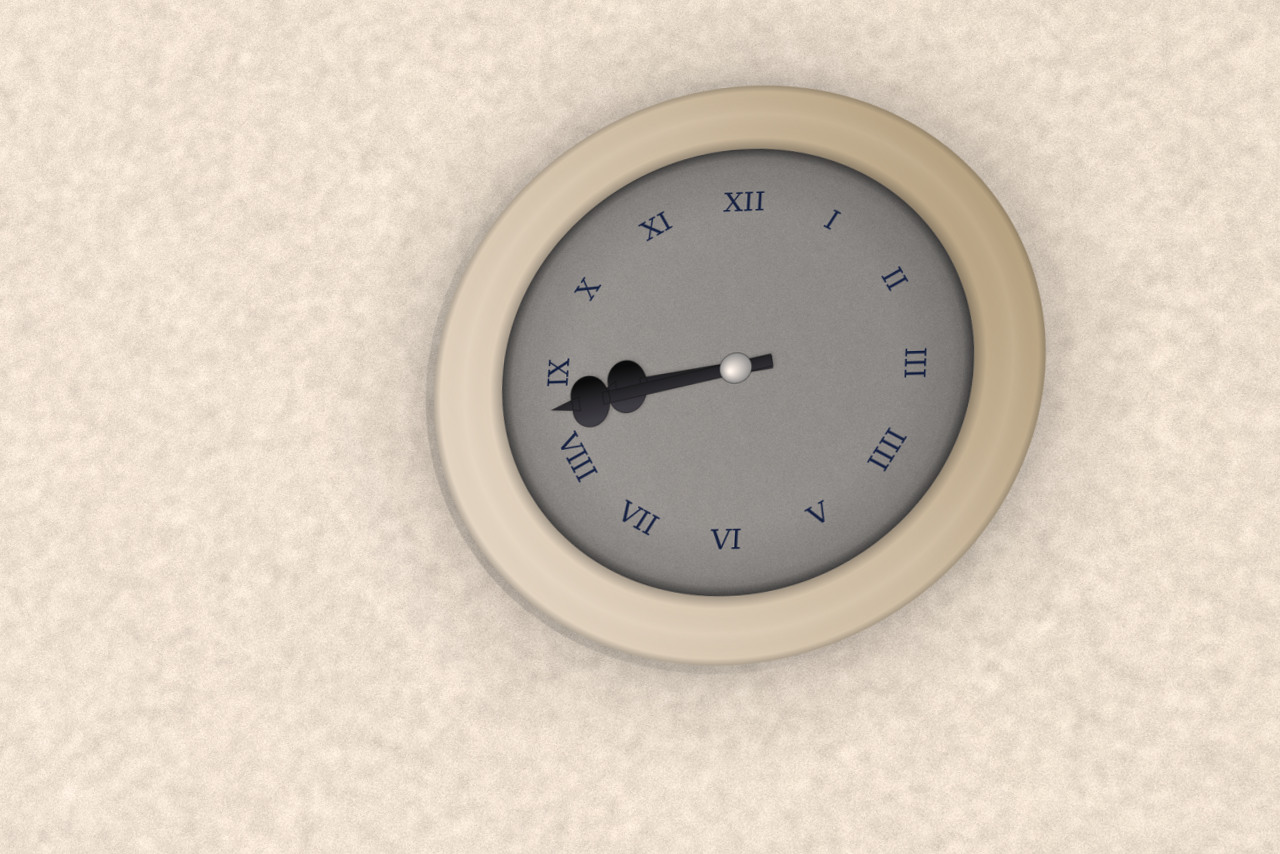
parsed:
8:43
